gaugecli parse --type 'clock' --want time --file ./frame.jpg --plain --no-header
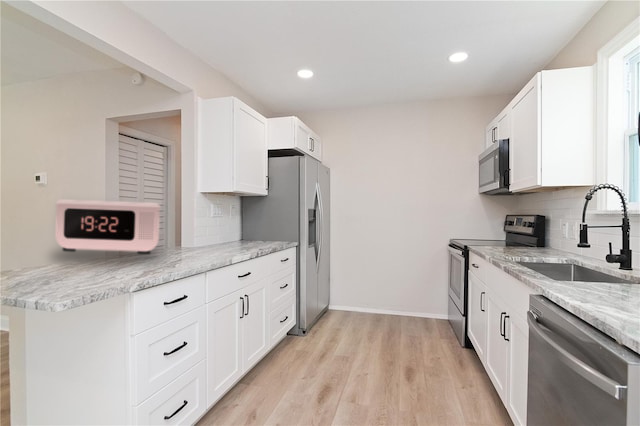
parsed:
19:22
